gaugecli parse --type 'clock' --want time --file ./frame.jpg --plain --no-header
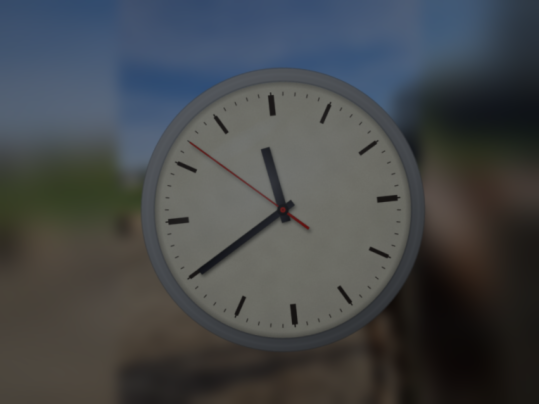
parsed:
11:39:52
